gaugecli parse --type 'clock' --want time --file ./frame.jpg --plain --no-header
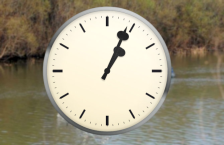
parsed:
1:04
